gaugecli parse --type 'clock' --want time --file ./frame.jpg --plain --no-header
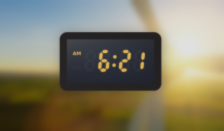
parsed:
6:21
